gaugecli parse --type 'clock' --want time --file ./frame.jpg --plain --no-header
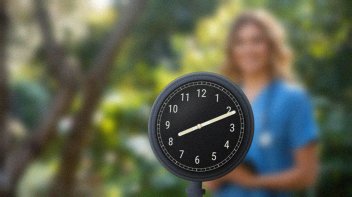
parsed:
8:11
